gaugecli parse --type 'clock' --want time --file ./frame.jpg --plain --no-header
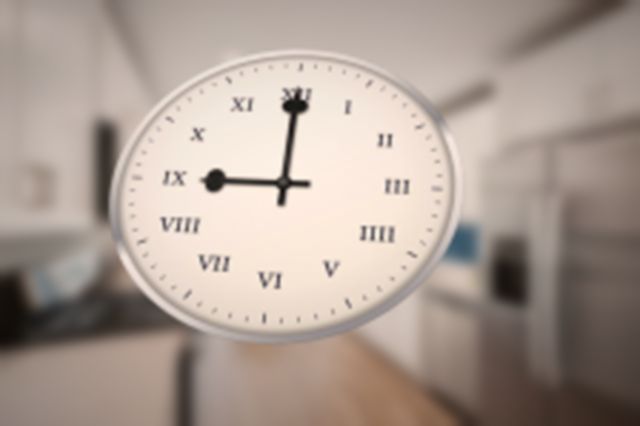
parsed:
9:00
